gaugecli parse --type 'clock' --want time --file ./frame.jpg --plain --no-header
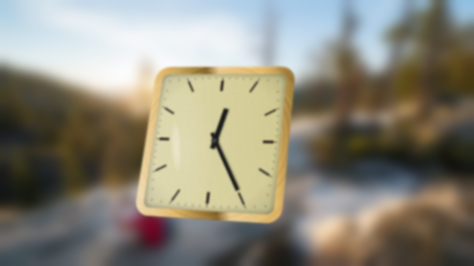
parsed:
12:25
